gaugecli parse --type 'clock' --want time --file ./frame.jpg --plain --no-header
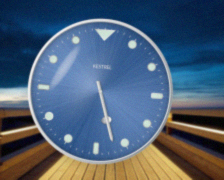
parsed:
5:27
